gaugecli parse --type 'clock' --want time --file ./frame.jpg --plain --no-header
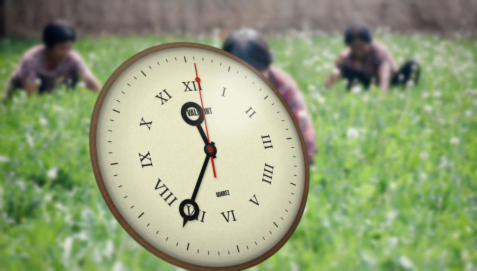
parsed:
11:36:01
